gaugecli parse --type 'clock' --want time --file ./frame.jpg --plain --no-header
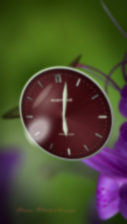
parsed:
6:02
